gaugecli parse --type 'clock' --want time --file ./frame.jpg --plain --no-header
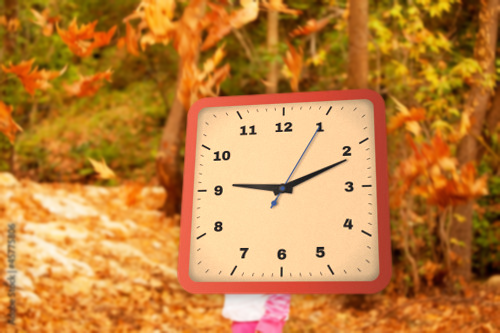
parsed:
9:11:05
